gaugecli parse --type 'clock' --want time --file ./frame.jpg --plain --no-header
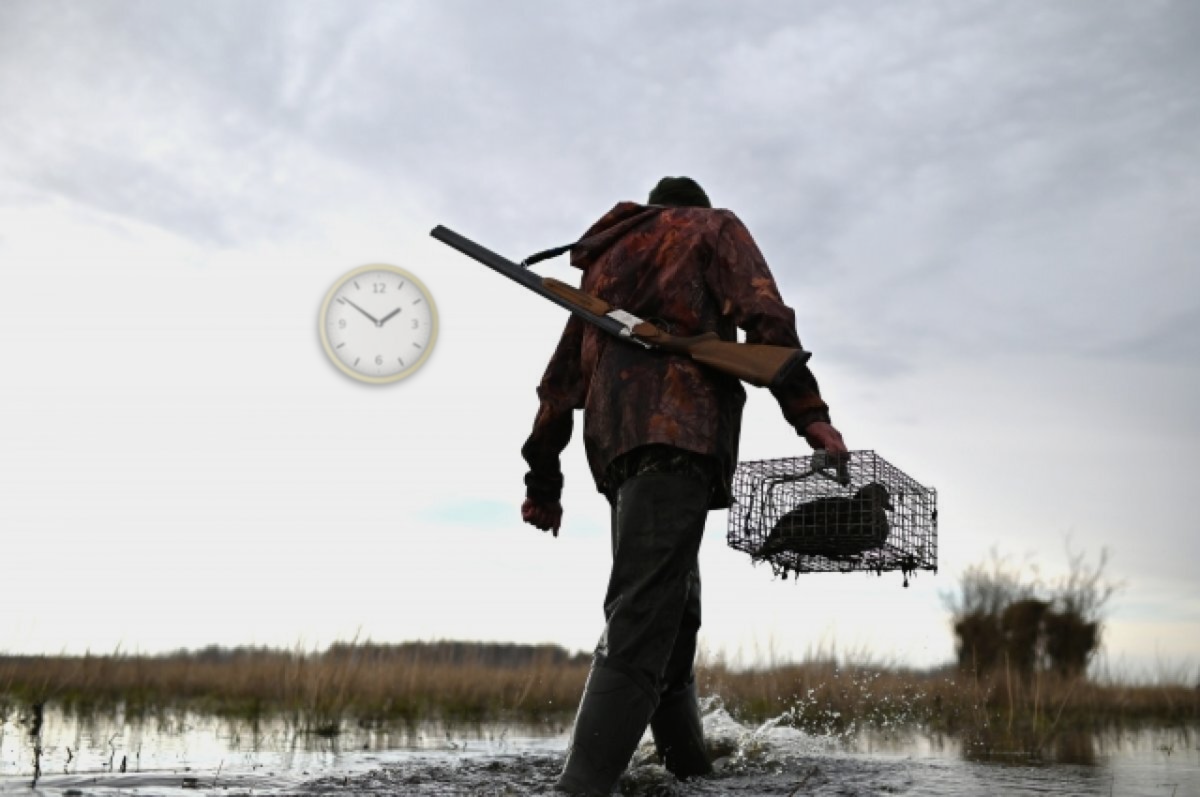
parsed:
1:51
